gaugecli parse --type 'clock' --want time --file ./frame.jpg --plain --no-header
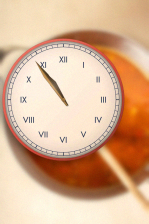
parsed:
10:54
